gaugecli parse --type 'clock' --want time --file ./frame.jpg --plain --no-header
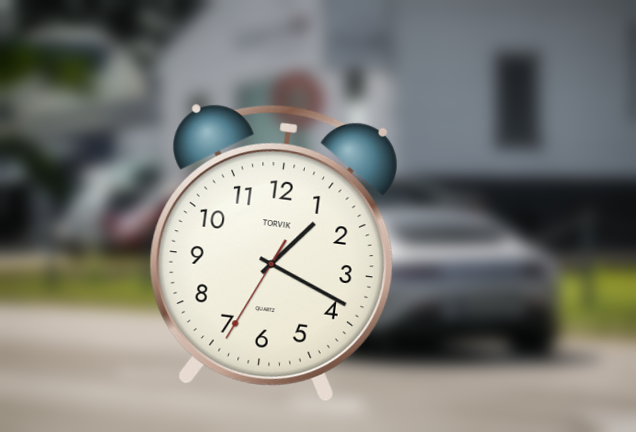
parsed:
1:18:34
